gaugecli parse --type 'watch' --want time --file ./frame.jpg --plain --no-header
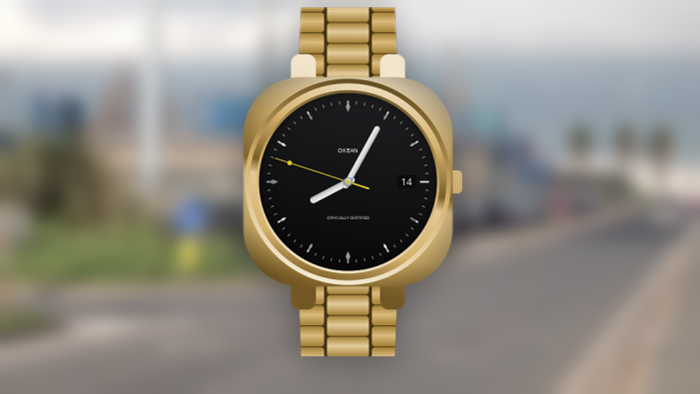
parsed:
8:04:48
